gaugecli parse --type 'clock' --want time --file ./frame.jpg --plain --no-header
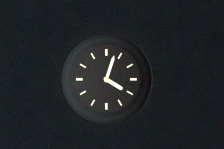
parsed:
4:03
